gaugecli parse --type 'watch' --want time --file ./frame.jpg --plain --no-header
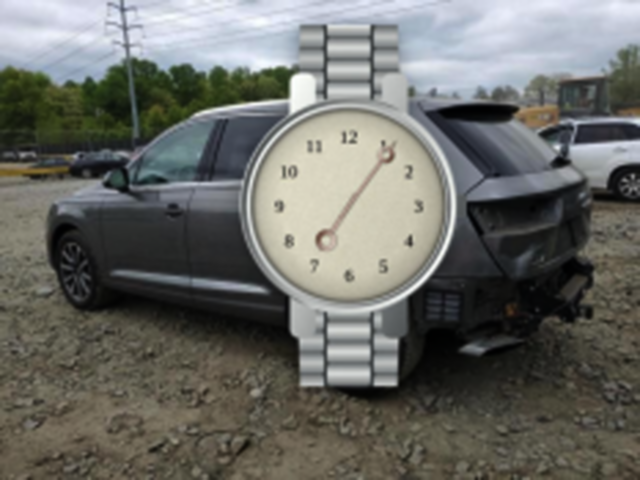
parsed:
7:06
